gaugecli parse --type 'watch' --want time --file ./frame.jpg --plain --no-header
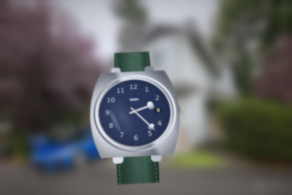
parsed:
2:23
